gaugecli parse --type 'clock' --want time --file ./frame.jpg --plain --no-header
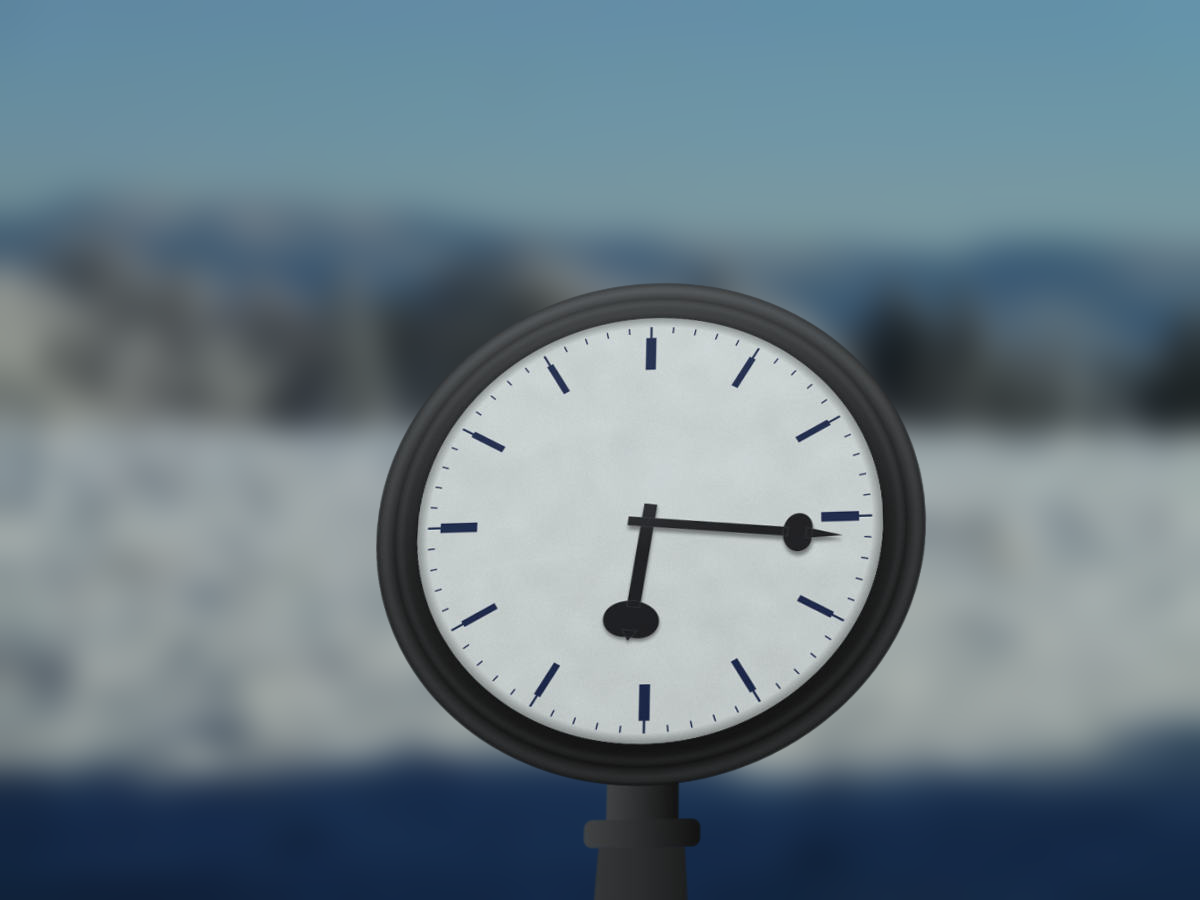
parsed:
6:16
